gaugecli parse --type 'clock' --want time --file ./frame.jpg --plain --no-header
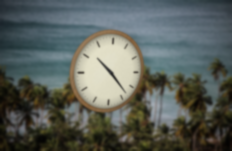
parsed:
10:23
